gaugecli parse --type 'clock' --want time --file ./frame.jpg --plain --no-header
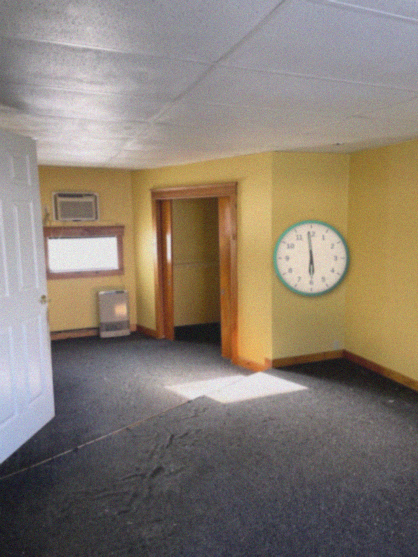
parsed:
5:59
